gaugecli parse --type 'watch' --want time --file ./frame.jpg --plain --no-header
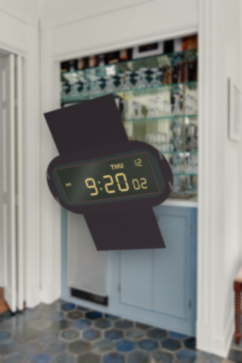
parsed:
9:20:02
